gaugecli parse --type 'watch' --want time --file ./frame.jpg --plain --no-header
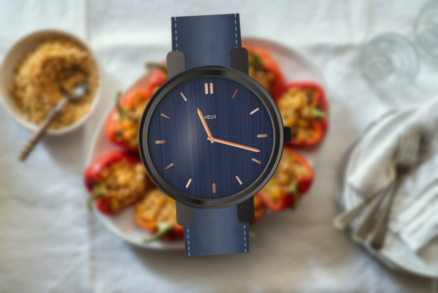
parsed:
11:18
